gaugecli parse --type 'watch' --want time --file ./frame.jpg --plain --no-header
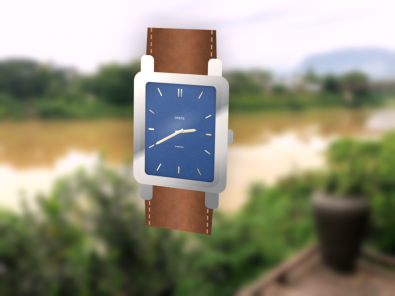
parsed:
2:40
